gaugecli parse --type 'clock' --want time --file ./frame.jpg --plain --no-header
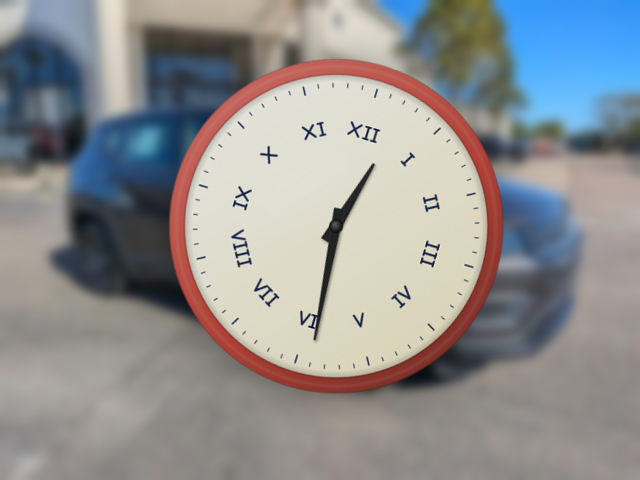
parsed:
12:29
